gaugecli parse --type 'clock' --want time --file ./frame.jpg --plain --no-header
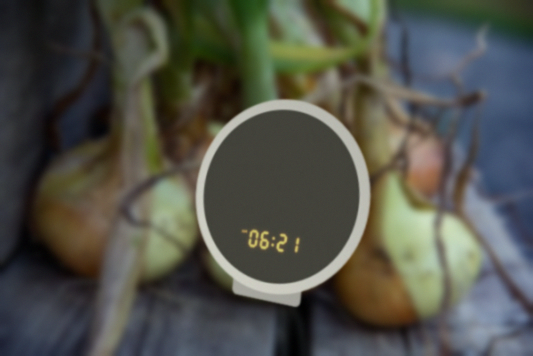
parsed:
6:21
